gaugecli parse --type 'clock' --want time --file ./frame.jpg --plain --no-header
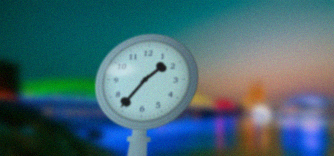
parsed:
1:36
